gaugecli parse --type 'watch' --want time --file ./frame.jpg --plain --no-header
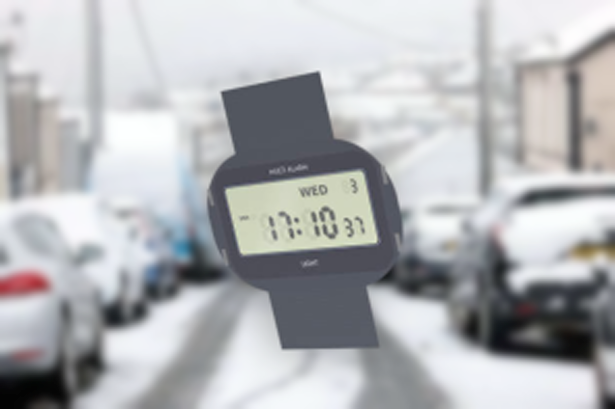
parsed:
17:10:37
